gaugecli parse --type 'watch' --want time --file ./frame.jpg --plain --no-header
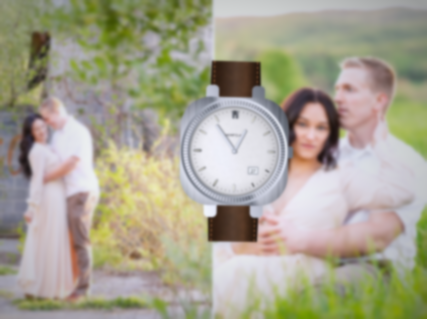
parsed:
12:54
